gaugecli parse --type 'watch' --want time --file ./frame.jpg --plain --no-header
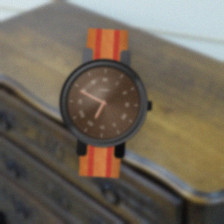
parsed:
6:49
